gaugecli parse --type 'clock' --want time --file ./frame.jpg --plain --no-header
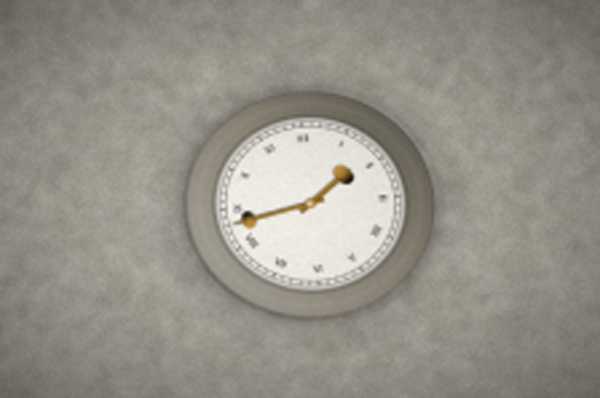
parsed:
1:43
